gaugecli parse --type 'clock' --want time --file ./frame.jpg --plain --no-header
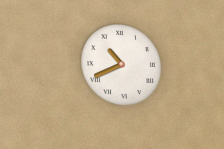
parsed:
10:41
